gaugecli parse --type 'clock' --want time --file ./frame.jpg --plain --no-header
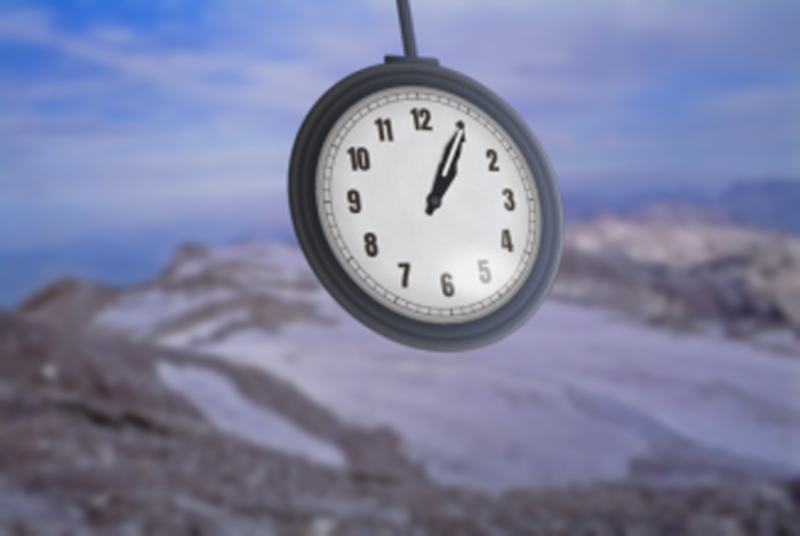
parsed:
1:05
